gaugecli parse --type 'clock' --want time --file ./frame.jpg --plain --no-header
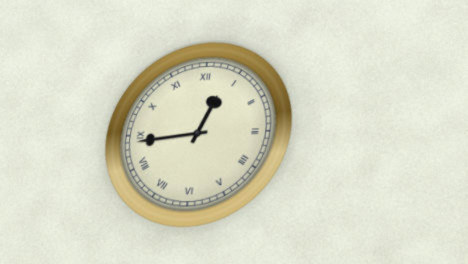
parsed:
12:44
